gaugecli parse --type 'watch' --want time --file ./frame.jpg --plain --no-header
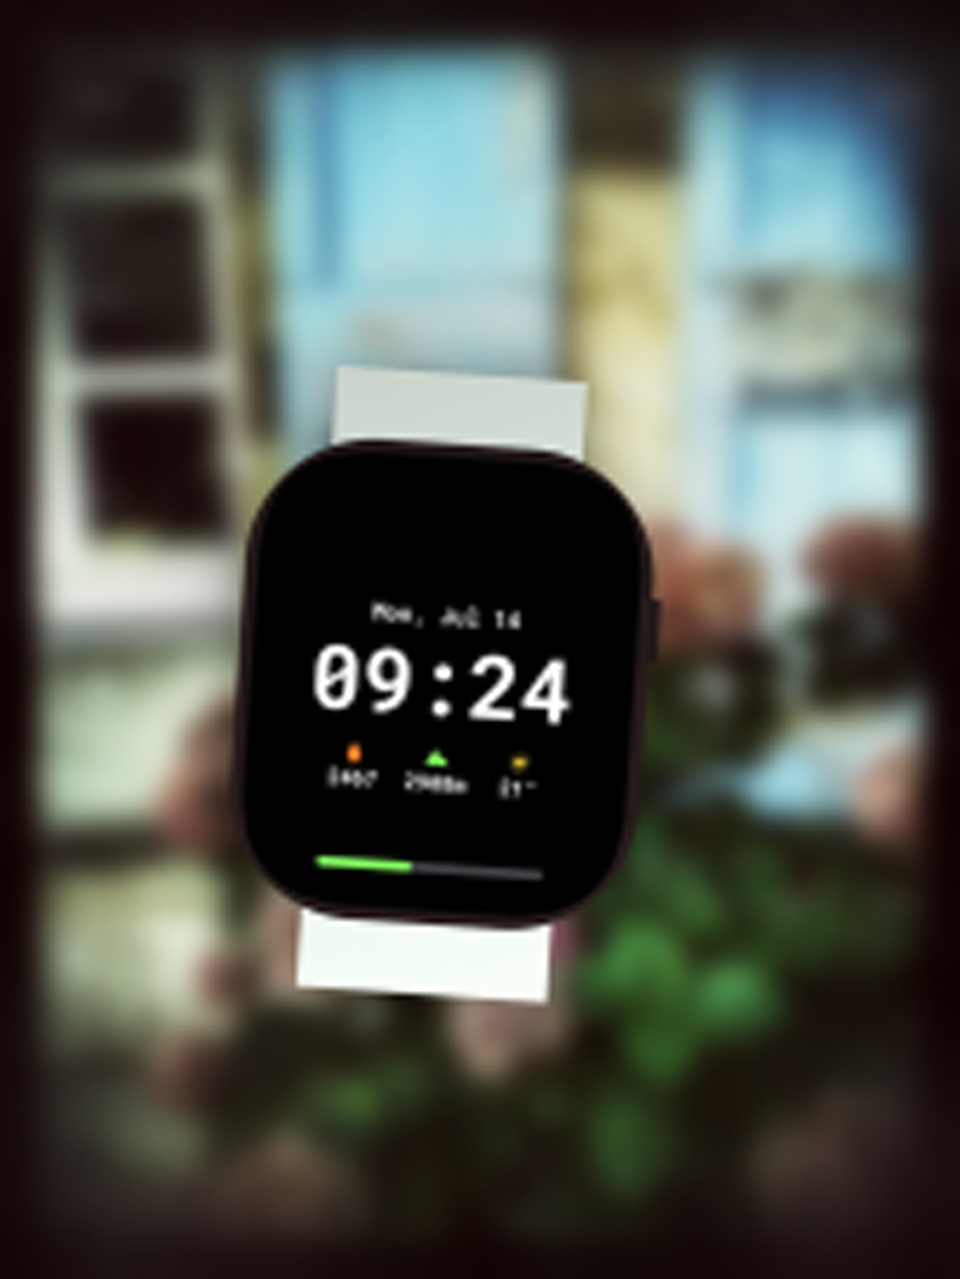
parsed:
9:24
